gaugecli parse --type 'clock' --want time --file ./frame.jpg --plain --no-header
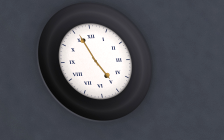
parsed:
4:56
